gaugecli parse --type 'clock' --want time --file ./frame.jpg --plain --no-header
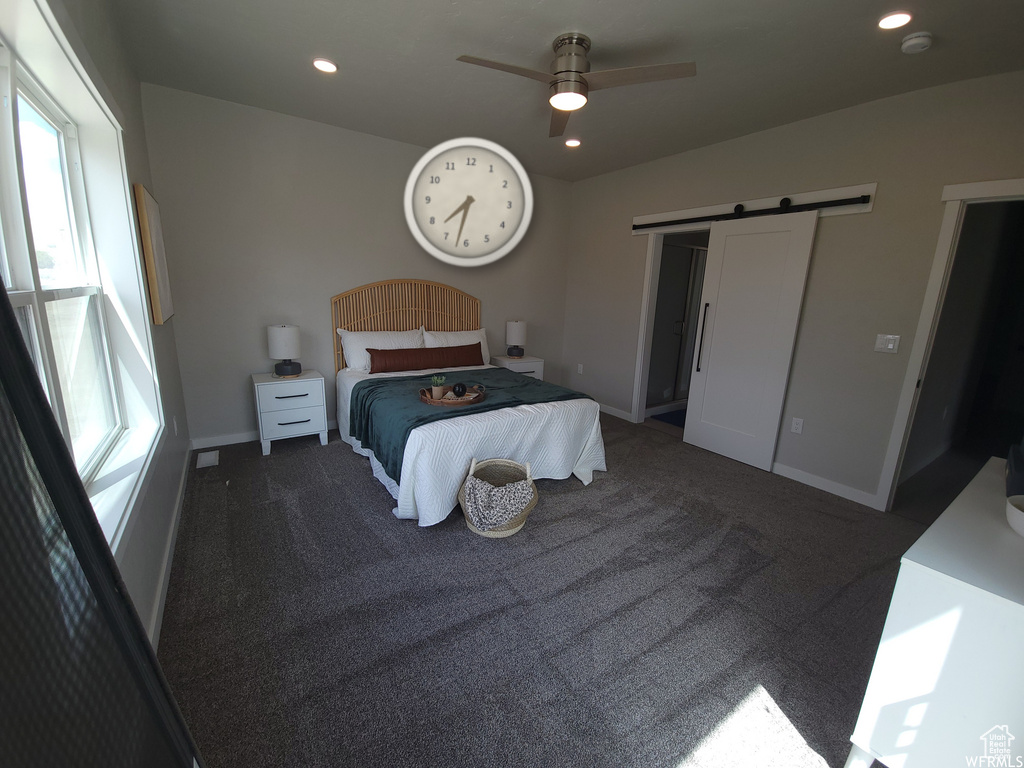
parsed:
7:32
